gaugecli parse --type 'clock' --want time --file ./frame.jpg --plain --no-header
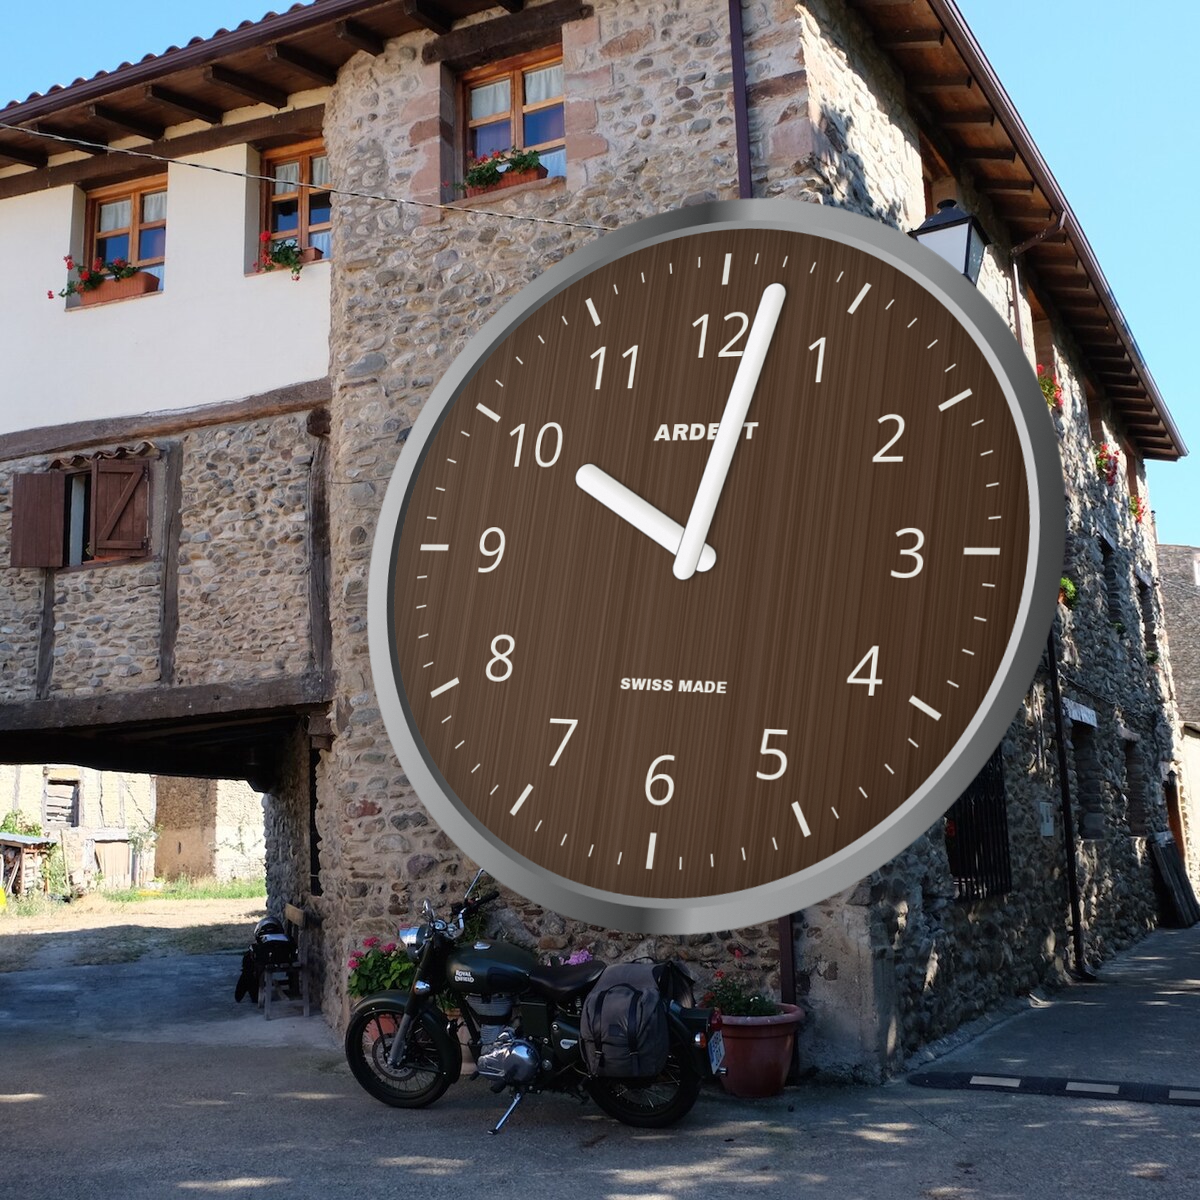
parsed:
10:02
